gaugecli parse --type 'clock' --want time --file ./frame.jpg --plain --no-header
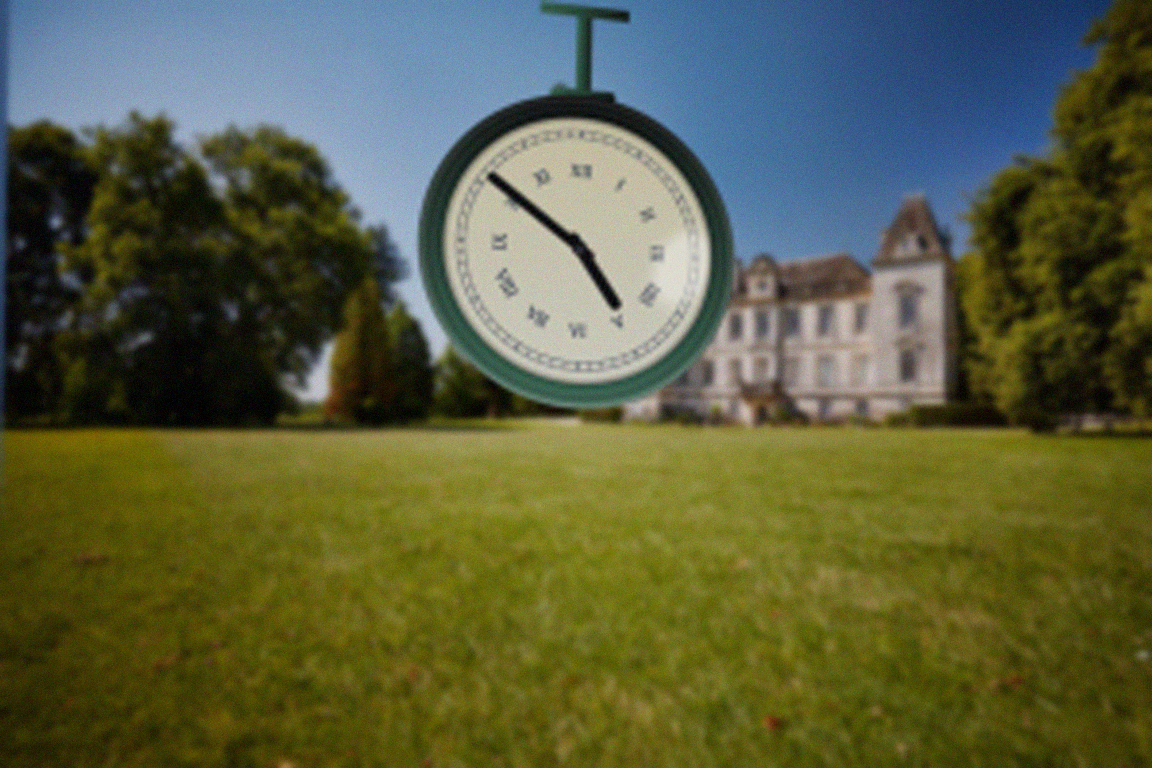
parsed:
4:51
